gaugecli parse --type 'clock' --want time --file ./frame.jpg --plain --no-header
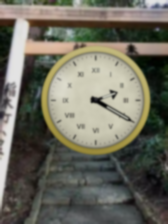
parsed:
2:20
